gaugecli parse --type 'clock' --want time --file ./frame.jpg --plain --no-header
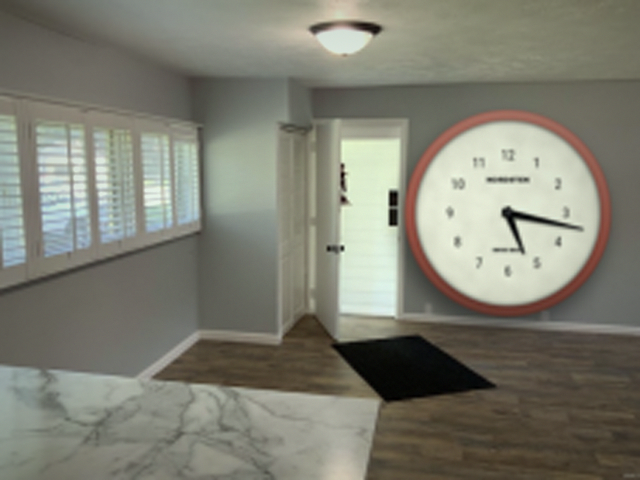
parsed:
5:17
